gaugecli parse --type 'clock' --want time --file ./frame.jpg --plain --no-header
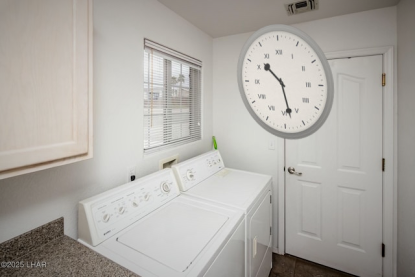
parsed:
10:28
